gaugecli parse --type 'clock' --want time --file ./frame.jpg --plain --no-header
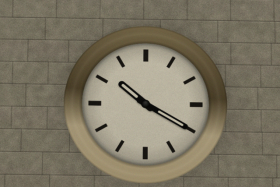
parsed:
10:20
